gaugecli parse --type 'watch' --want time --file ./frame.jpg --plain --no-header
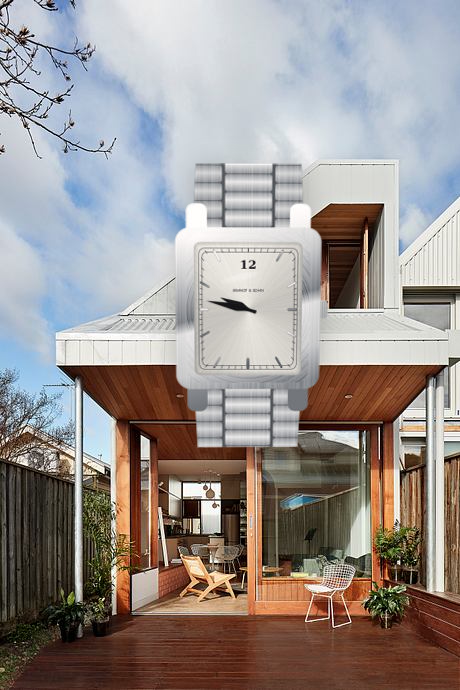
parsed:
9:47
